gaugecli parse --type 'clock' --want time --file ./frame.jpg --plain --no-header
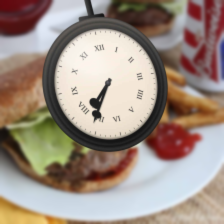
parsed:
7:36
